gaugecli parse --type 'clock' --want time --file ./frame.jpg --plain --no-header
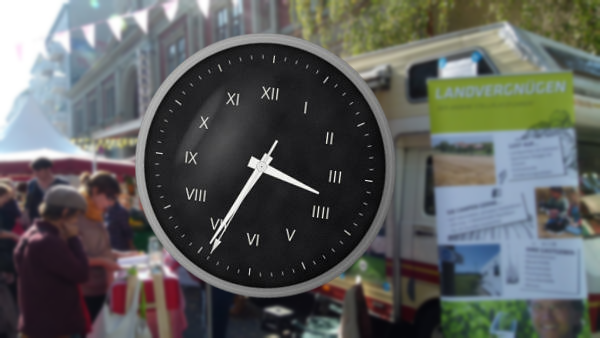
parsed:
3:34:34
